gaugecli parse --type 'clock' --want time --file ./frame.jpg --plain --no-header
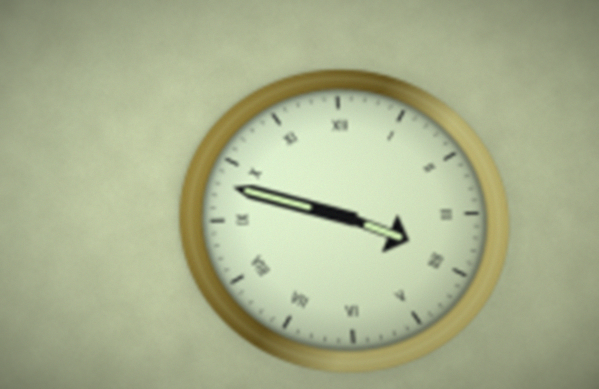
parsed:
3:48
